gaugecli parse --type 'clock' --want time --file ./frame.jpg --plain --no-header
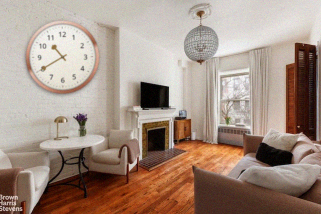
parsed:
10:40
